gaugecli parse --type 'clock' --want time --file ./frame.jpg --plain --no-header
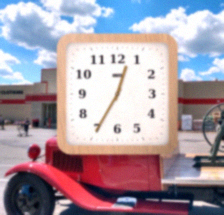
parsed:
12:35
